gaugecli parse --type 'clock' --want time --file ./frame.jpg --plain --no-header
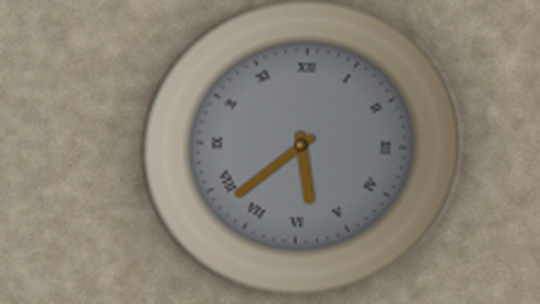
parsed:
5:38
